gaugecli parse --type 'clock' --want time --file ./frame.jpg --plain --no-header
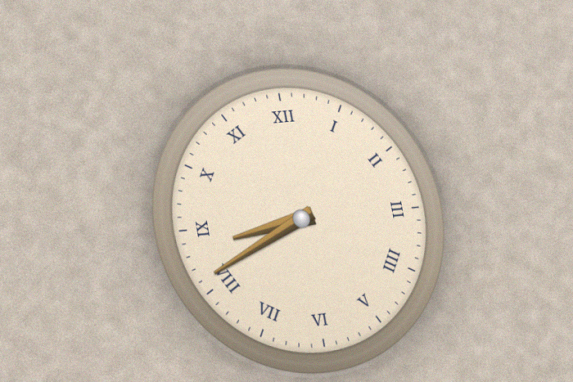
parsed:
8:41
